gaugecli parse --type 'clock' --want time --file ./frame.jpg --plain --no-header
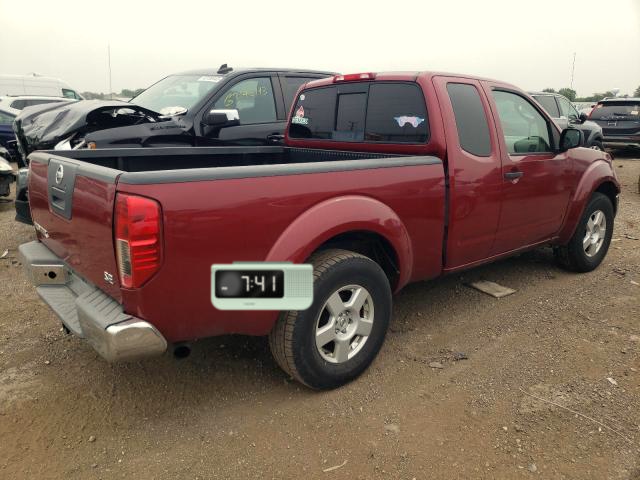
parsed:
7:41
